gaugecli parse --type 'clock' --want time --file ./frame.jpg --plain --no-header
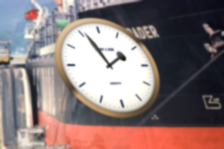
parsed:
1:56
